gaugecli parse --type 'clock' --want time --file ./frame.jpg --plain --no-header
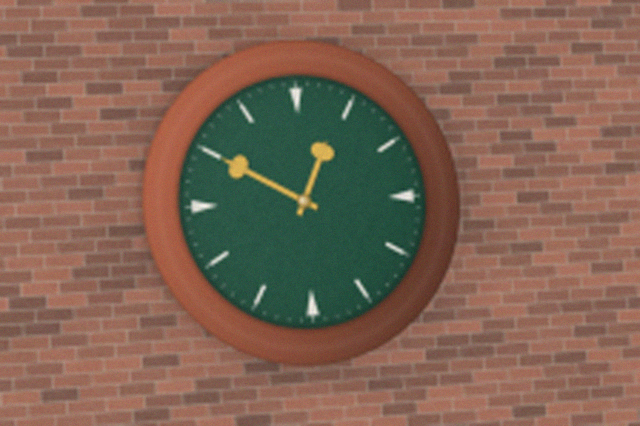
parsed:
12:50
